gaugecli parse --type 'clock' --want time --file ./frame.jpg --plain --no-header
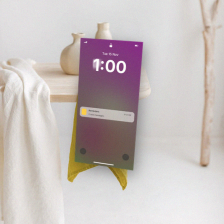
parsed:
1:00
